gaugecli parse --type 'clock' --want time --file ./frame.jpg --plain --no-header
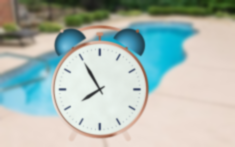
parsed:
7:55
